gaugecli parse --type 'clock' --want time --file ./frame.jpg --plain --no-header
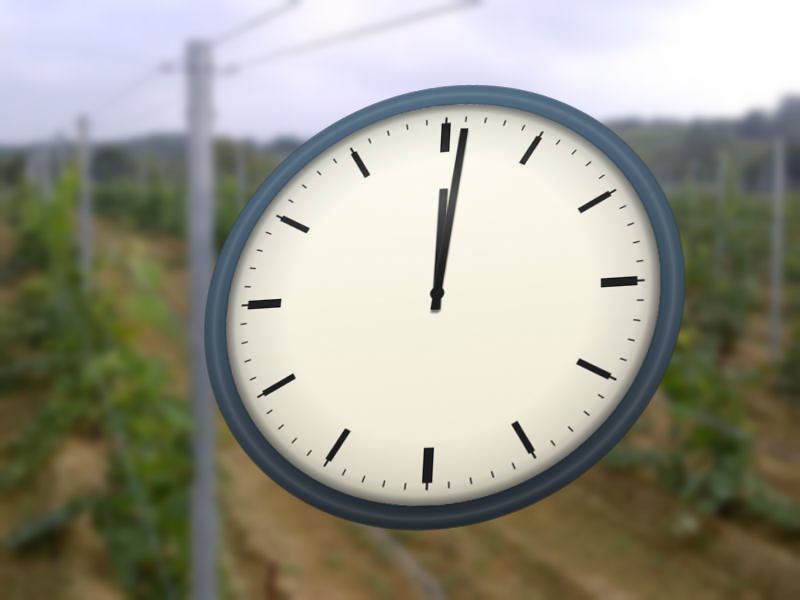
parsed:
12:01
